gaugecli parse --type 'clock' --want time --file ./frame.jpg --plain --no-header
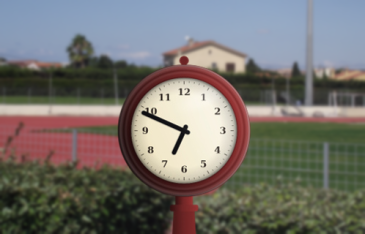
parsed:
6:49
